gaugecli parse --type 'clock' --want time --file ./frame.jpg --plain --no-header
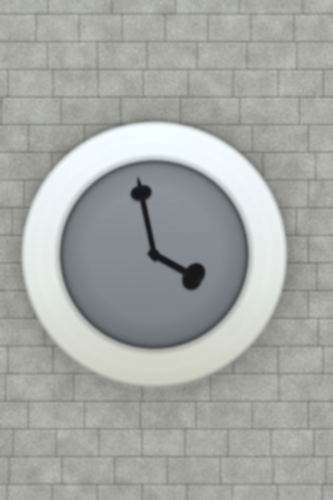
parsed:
3:58
